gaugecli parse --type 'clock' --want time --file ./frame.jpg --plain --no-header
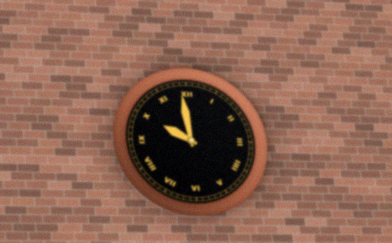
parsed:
9:59
